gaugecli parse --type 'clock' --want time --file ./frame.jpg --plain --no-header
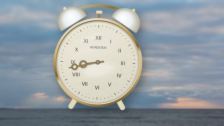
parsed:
8:43
